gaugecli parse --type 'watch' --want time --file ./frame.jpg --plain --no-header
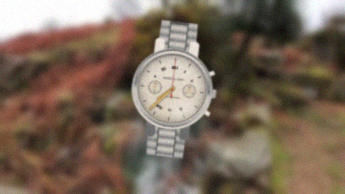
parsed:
7:37
